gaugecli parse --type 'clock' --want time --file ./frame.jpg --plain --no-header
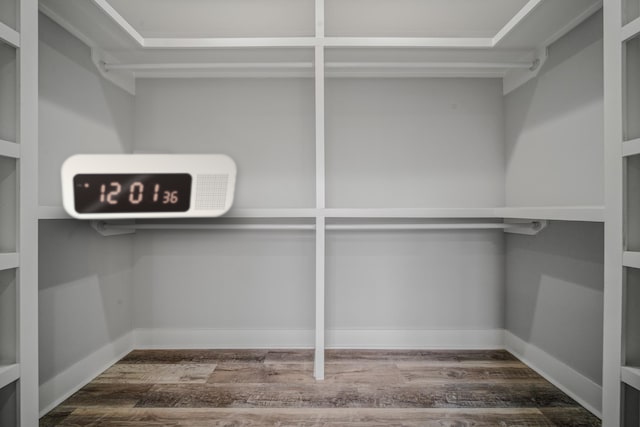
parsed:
12:01:36
